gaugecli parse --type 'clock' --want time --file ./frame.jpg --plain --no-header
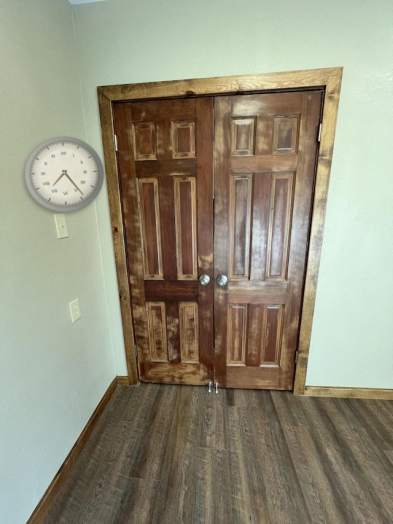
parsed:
7:24
